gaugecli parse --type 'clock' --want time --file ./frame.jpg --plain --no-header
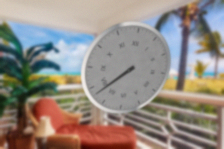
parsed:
7:38
